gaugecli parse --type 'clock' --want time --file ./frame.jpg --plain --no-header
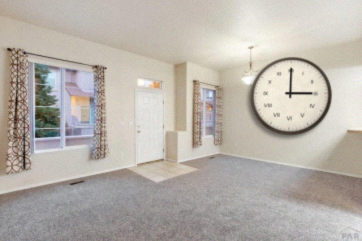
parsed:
3:00
